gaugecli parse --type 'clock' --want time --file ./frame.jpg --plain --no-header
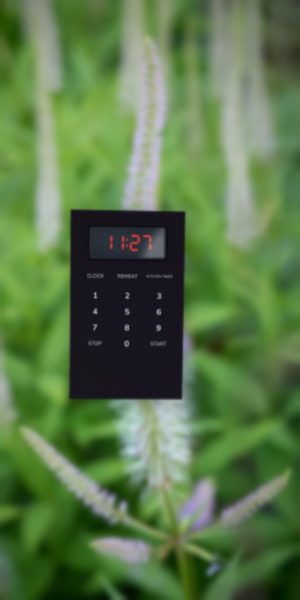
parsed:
11:27
